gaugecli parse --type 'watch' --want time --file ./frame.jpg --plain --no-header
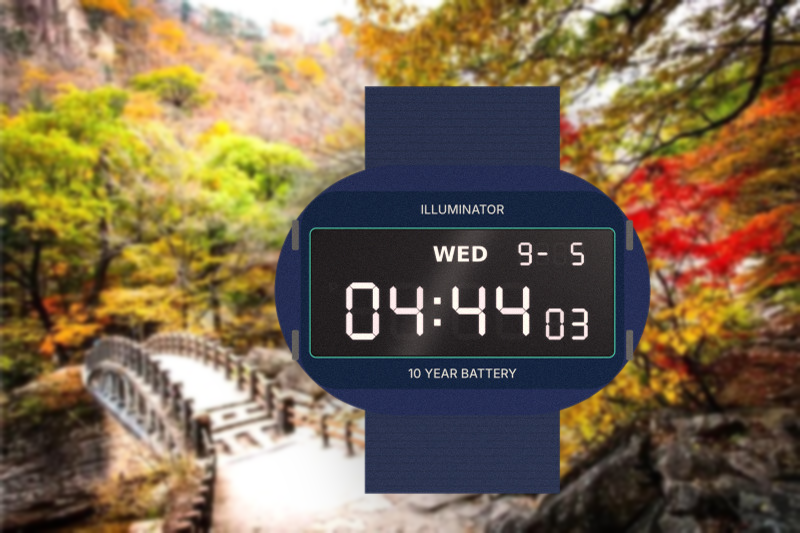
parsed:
4:44:03
